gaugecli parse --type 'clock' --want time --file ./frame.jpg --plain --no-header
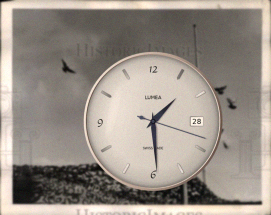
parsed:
1:29:18
